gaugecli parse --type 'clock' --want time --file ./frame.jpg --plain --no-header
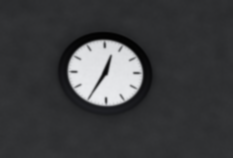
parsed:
12:35
